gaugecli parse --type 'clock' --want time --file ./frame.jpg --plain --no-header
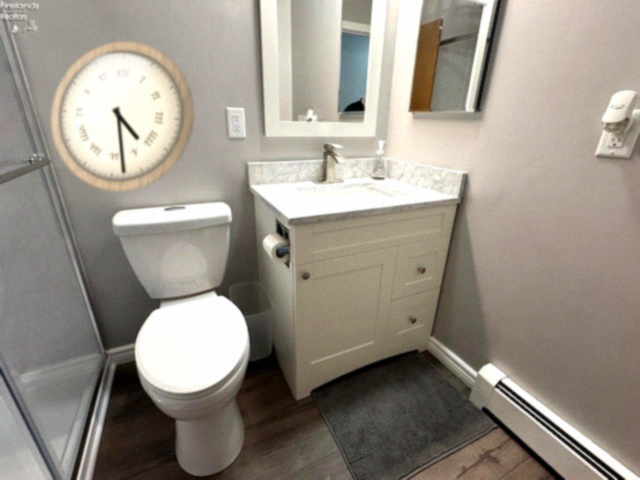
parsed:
4:28
